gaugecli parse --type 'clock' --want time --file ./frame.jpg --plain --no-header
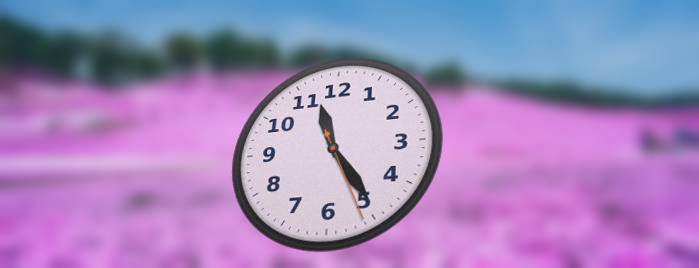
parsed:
11:24:26
